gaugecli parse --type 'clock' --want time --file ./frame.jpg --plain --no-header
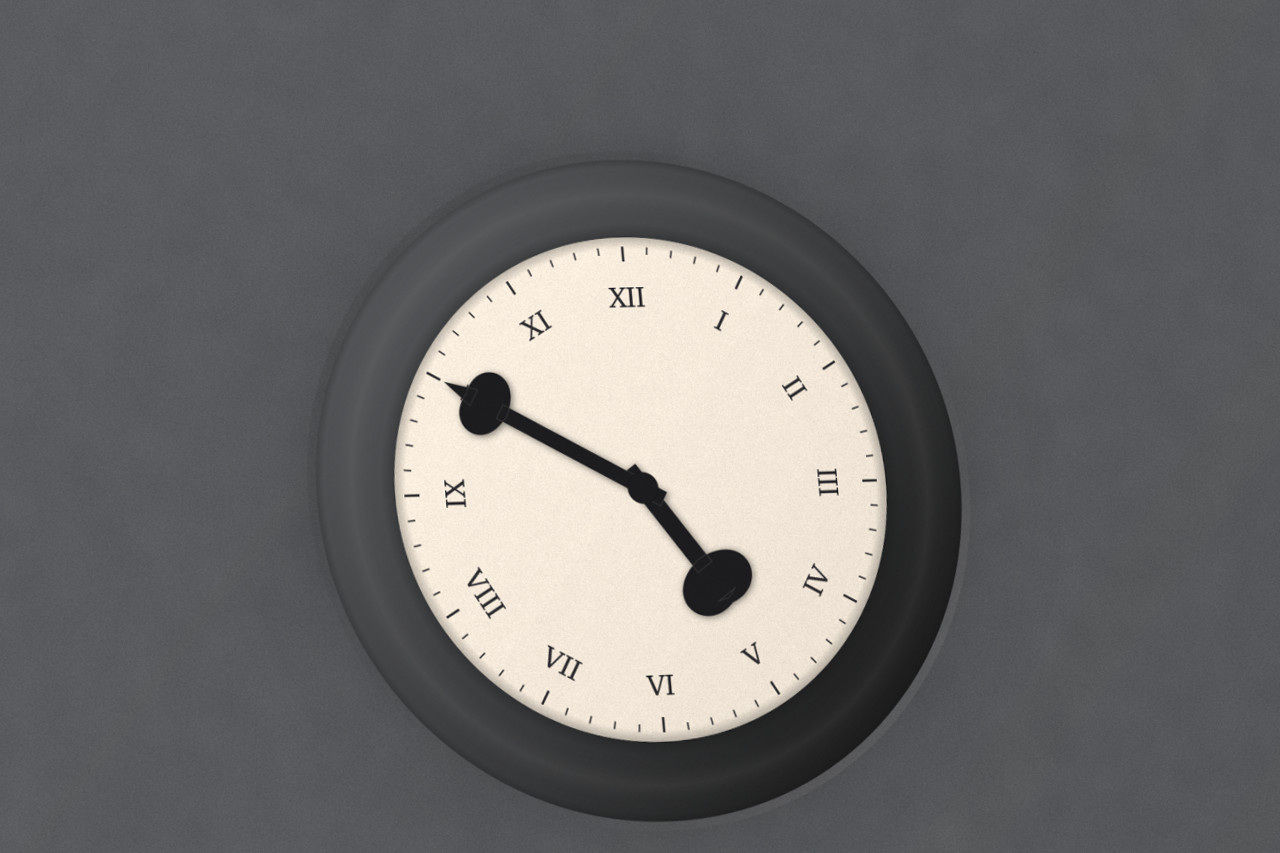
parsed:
4:50
